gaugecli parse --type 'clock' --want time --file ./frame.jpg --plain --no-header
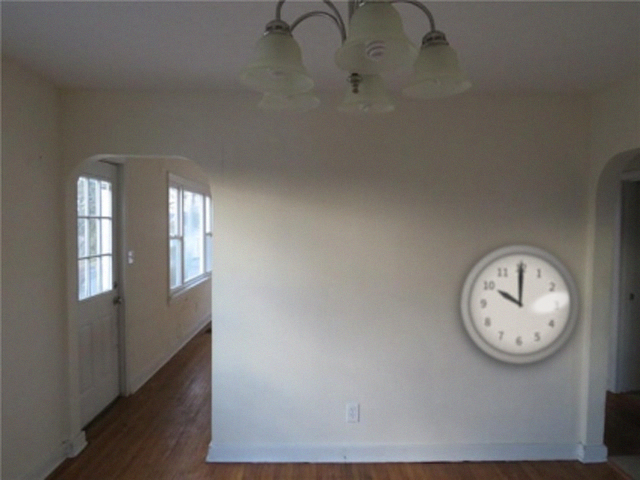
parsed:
10:00
